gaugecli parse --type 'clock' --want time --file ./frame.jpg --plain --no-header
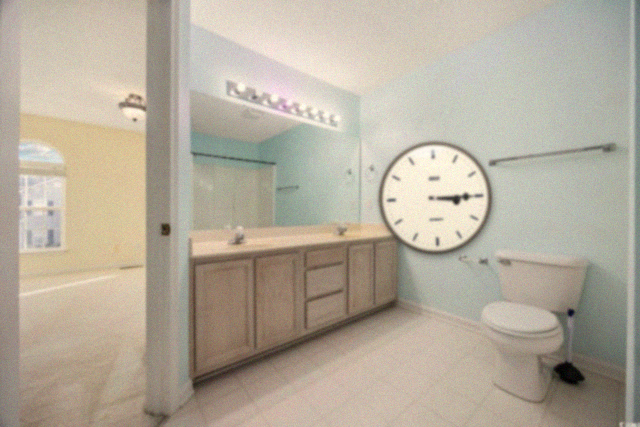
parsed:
3:15
